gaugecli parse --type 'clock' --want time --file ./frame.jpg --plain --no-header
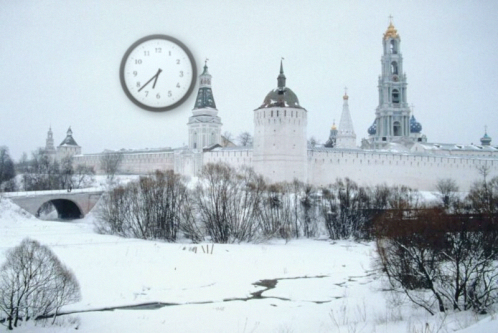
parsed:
6:38
